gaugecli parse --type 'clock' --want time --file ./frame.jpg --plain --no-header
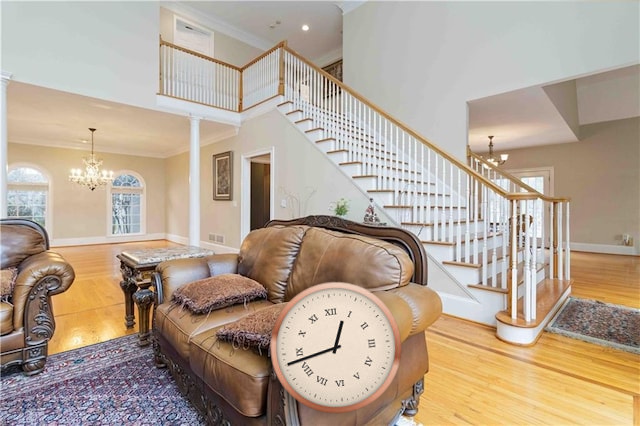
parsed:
12:43
